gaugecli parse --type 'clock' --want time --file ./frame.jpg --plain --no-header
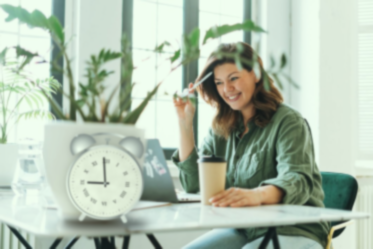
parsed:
8:59
